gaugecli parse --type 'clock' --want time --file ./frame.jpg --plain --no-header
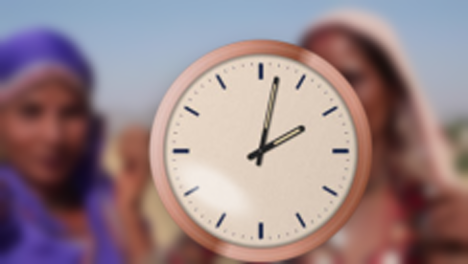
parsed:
2:02
